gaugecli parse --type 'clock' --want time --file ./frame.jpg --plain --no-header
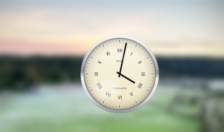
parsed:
4:02
